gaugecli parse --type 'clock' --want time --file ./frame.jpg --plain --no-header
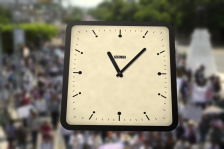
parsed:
11:07
